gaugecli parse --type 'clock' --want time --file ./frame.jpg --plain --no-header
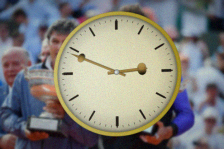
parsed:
2:49
